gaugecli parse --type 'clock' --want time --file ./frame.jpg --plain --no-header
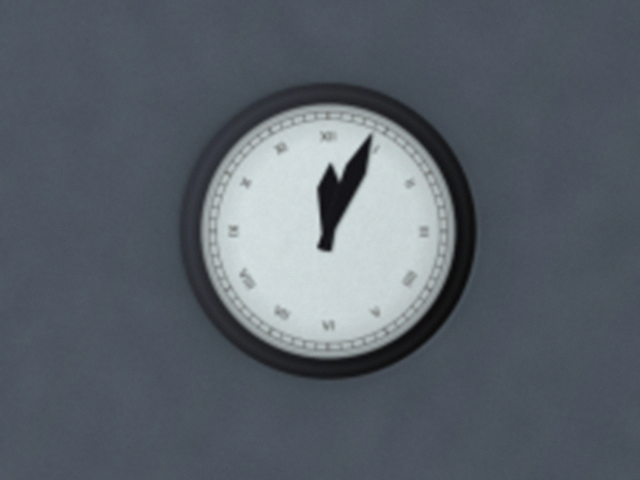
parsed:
12:04
